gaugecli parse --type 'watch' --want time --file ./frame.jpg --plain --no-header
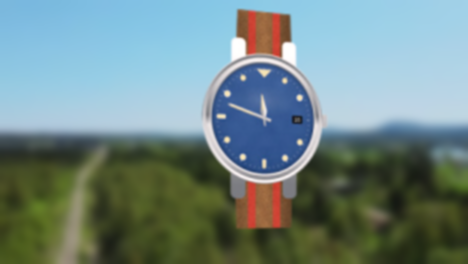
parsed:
11:48
